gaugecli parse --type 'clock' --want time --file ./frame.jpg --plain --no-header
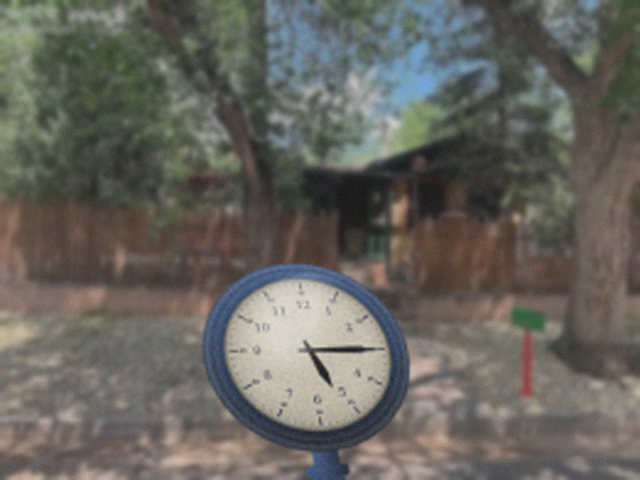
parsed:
5:15
